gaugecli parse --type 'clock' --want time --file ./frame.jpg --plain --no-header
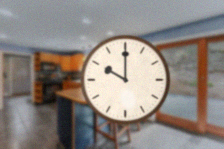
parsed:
10:00
